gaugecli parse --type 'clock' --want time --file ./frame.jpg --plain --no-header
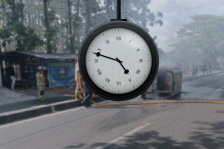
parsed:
4:48
